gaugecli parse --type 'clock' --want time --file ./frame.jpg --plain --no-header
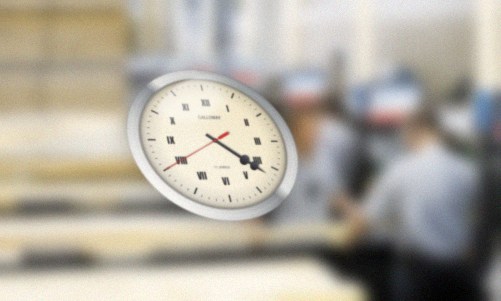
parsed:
4:21:40
